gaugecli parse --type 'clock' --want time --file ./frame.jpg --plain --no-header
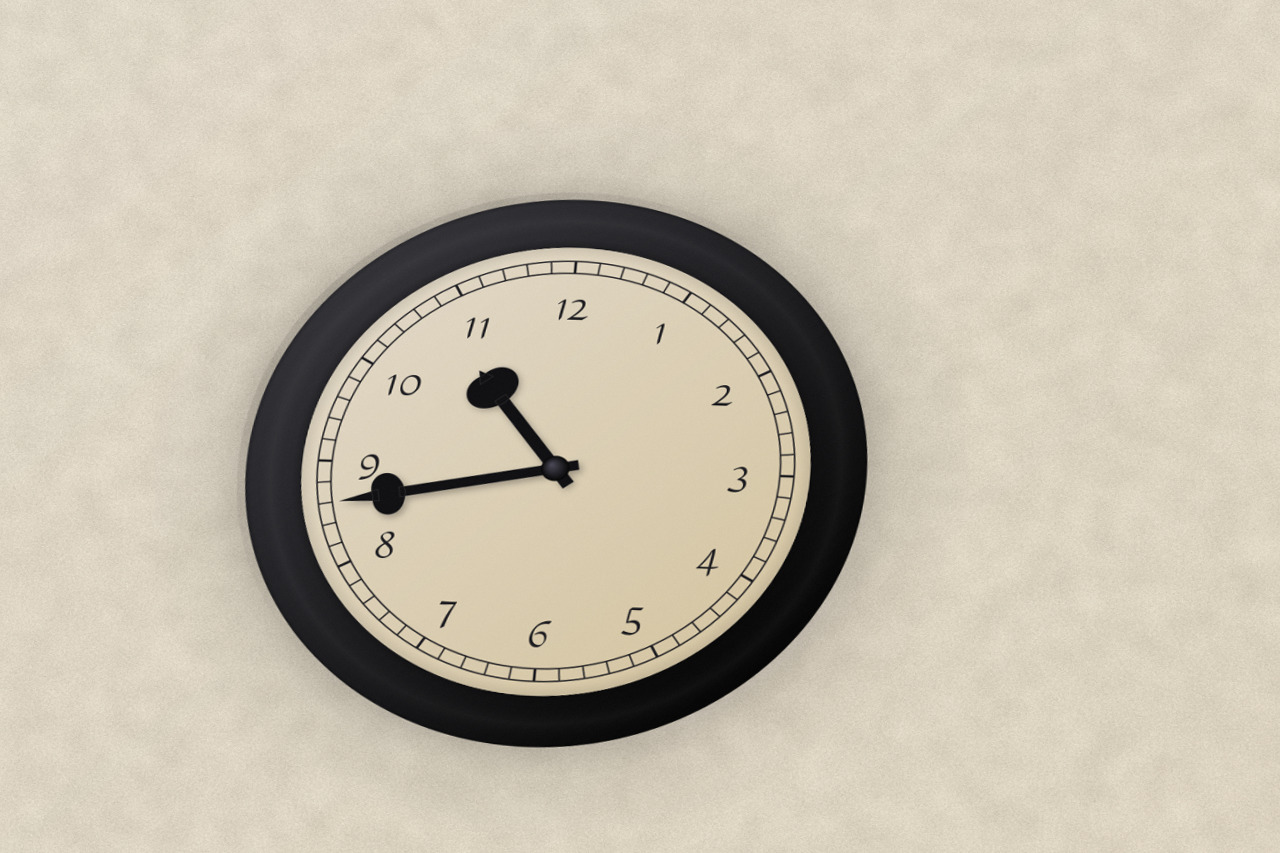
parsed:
10:43
